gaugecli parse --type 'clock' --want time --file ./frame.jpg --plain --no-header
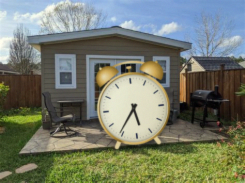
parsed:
5:36
